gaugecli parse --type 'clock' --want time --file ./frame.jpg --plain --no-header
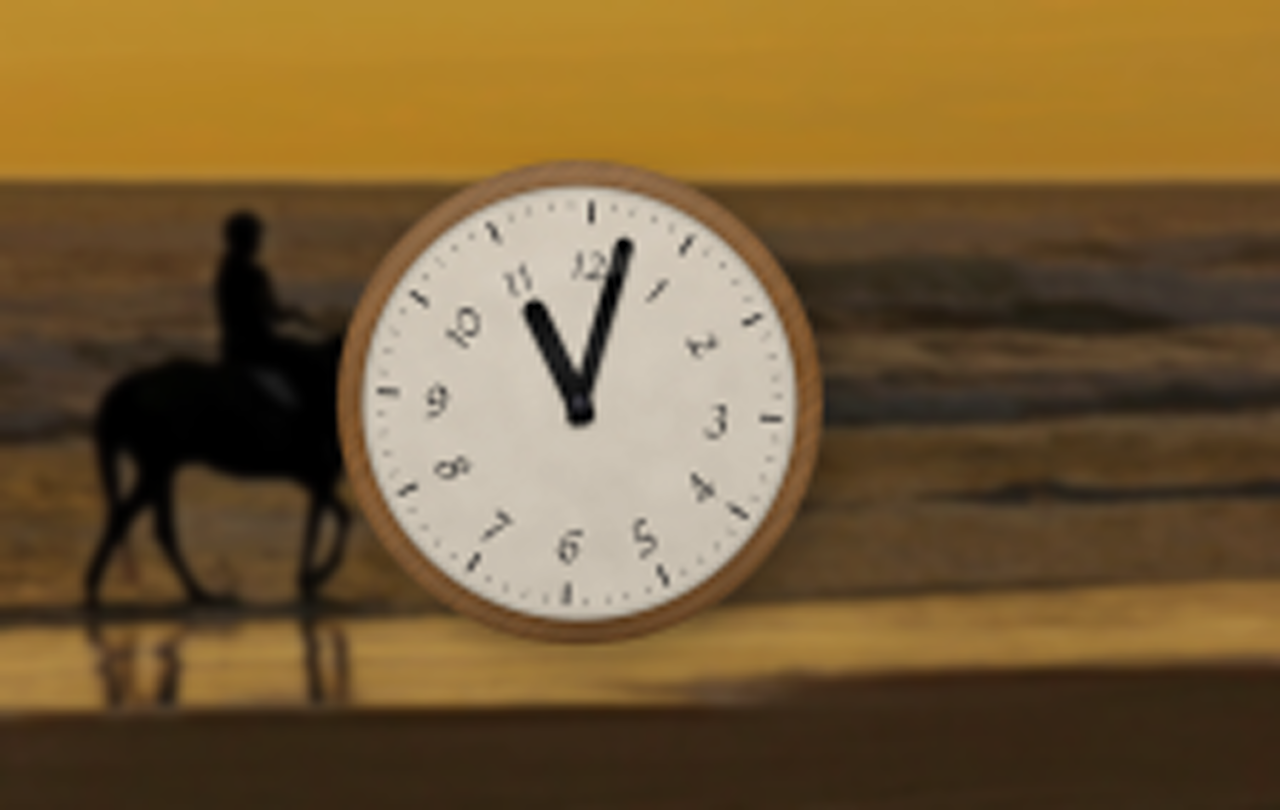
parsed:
11:02
